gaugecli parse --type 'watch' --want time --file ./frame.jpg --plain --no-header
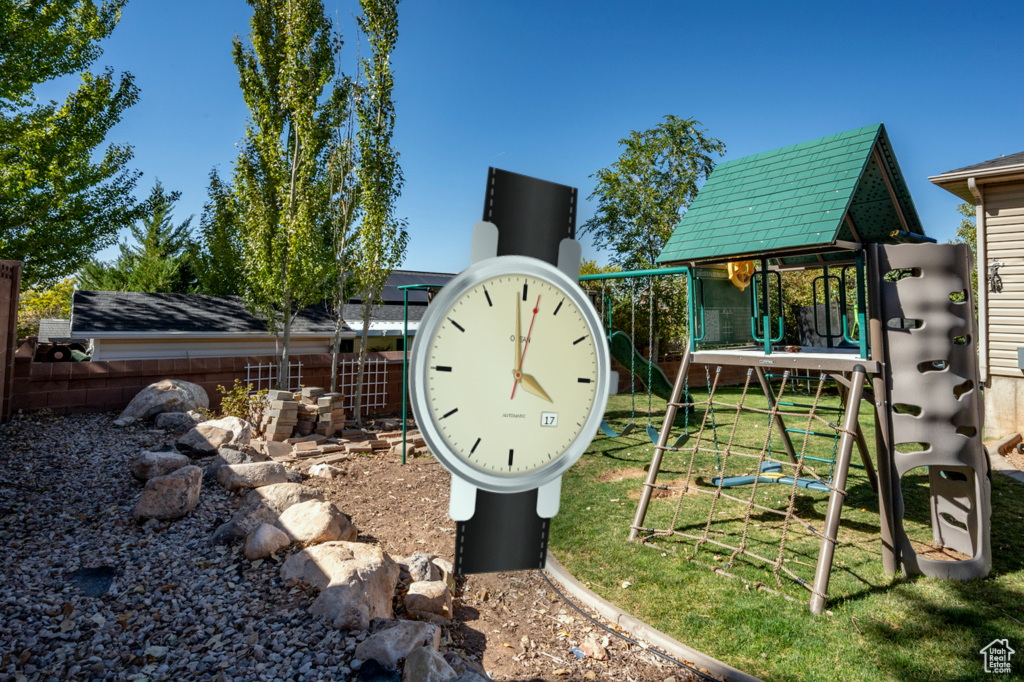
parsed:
3:59:02
